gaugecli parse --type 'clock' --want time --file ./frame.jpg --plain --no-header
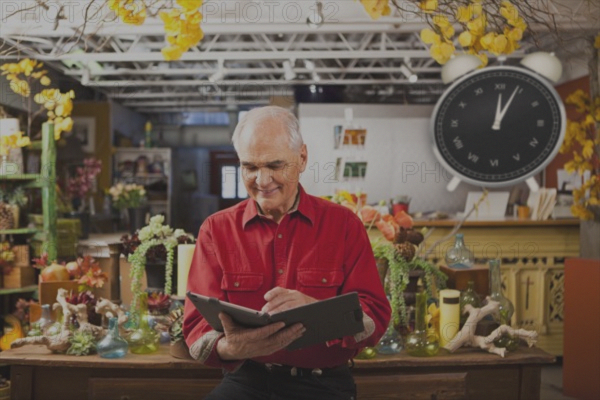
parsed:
12:04
